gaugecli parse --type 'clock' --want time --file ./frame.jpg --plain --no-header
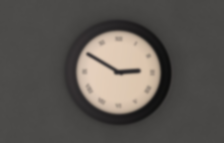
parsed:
2:50
